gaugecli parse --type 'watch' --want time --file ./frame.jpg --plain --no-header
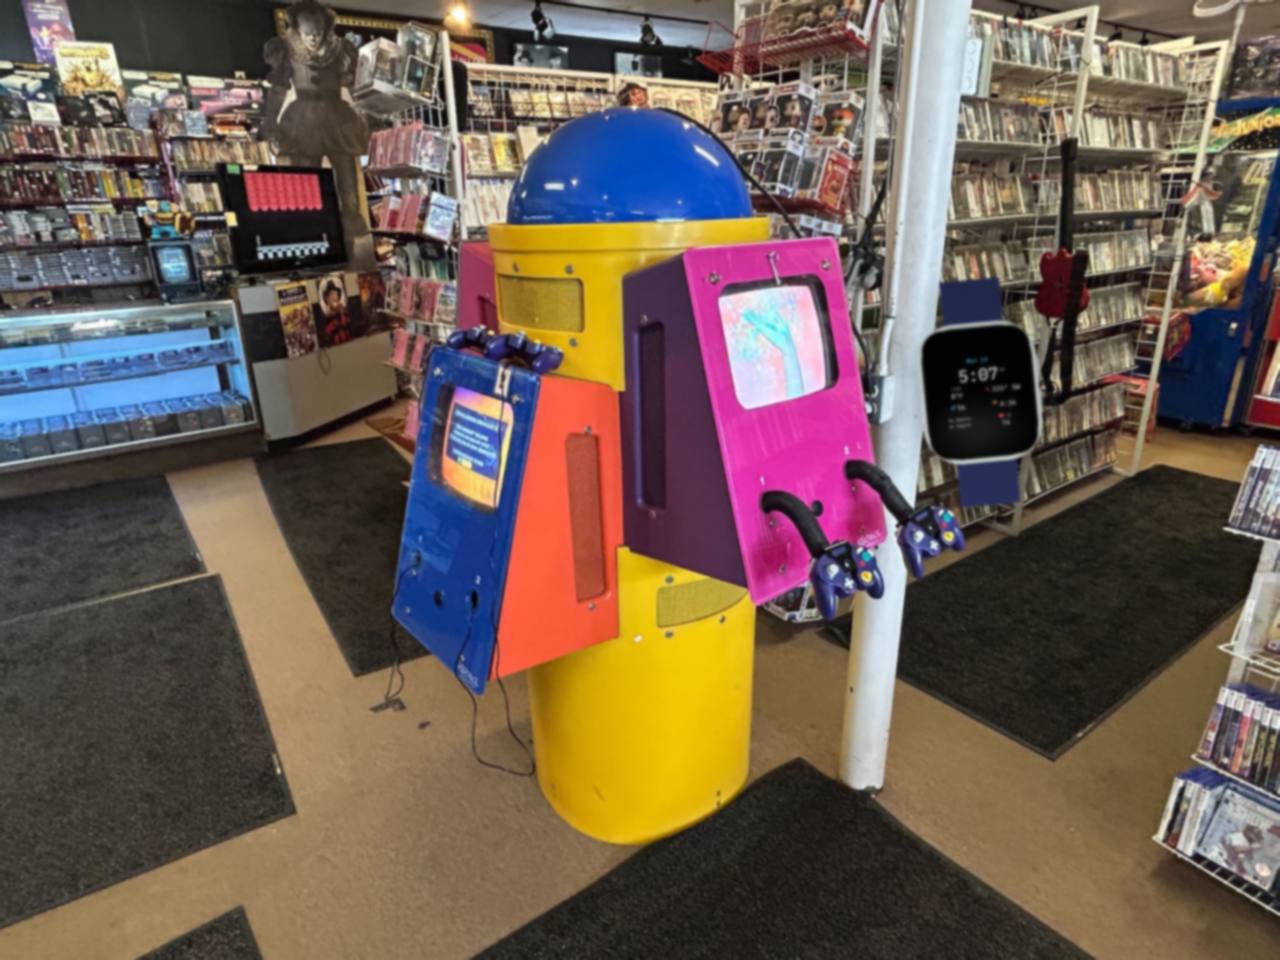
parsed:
5:07
